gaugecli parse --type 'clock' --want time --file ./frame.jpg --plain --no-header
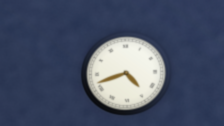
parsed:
4:42
